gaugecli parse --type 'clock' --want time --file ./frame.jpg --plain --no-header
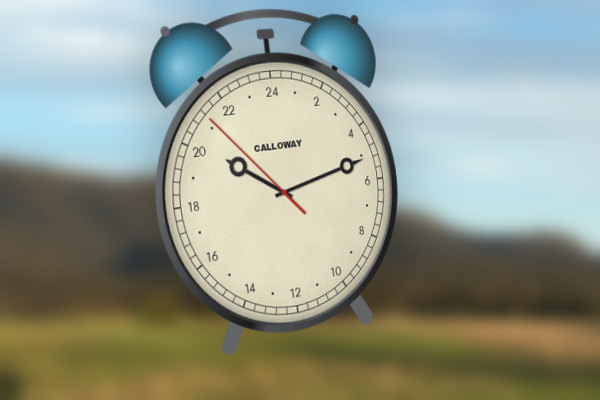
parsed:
20:12:53
